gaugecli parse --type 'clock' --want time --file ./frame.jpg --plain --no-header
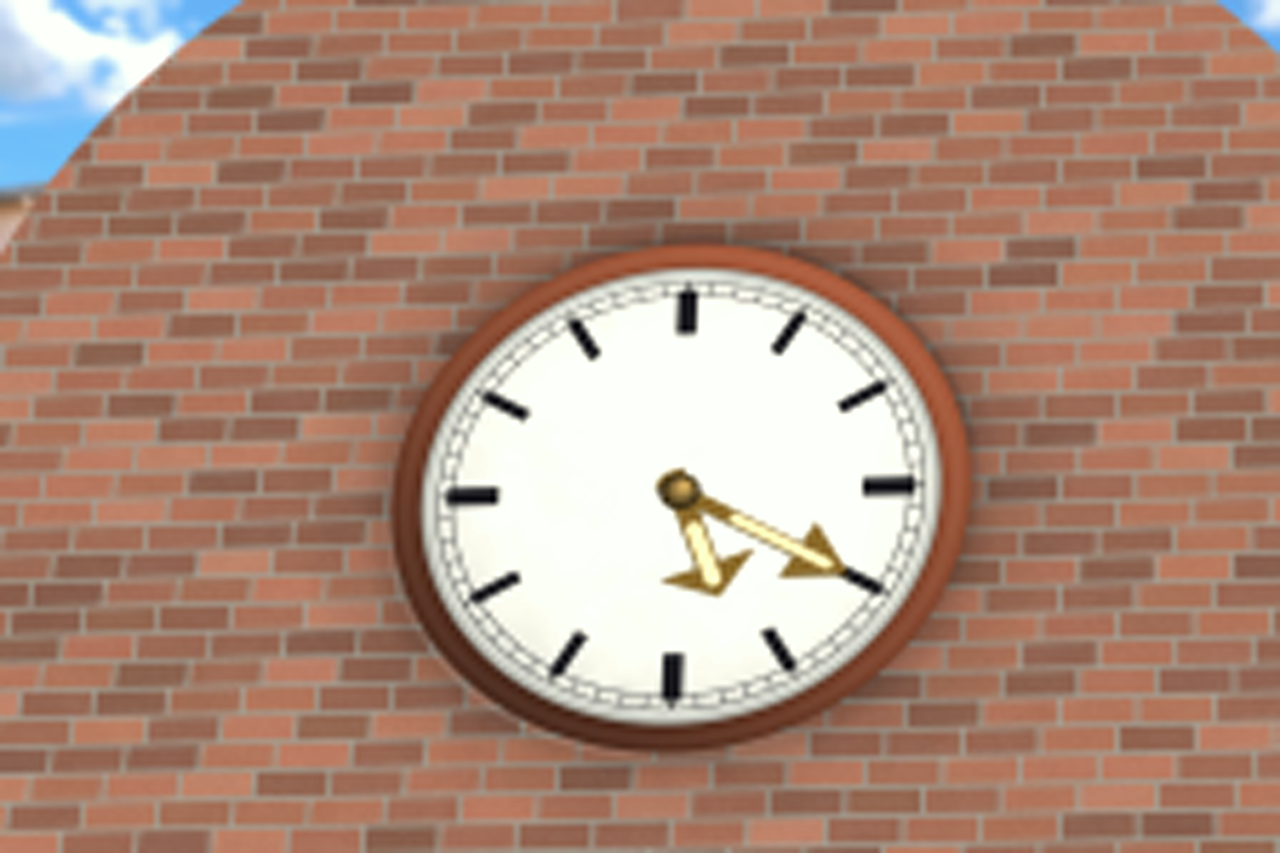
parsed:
5:20
